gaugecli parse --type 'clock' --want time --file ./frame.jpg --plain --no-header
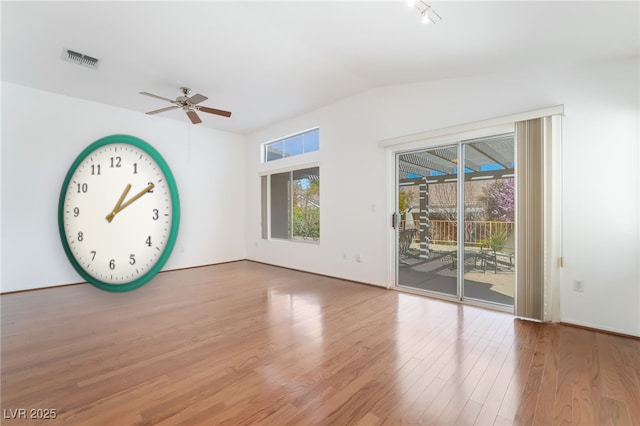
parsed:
1:10
